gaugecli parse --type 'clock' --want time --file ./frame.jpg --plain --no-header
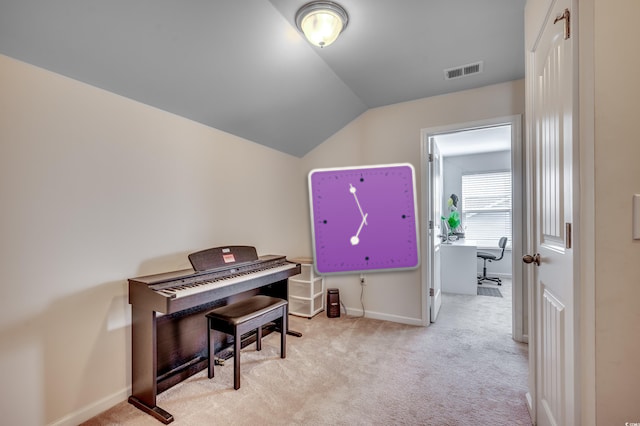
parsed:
6:57
